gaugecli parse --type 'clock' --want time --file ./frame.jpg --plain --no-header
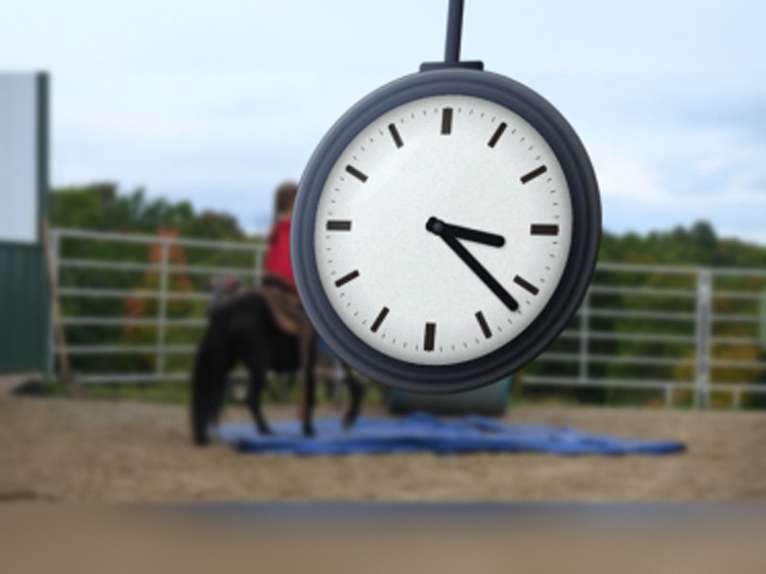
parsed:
3:22
